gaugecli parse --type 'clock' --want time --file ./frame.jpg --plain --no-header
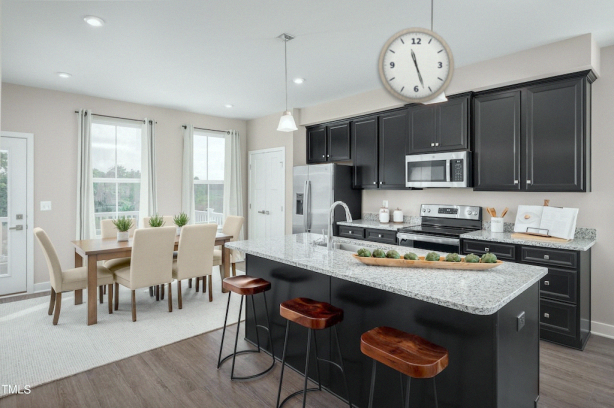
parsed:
11:27
